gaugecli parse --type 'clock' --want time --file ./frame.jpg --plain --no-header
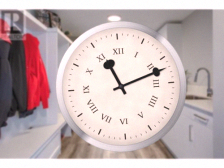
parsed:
11:12
